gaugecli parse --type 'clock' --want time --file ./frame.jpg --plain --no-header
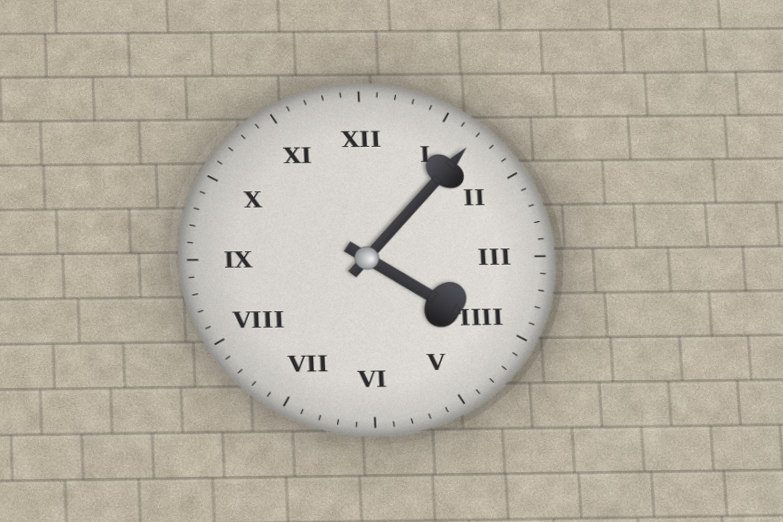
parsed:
4:07
